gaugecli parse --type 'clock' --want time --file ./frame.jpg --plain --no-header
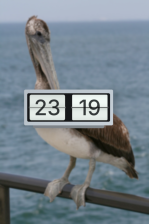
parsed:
23:19
